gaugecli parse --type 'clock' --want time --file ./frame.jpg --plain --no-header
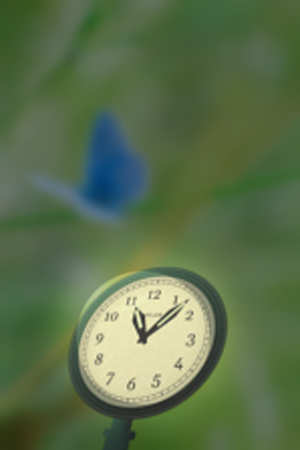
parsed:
11:07
